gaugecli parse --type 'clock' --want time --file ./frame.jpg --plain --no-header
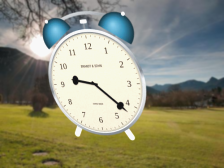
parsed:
9:22
